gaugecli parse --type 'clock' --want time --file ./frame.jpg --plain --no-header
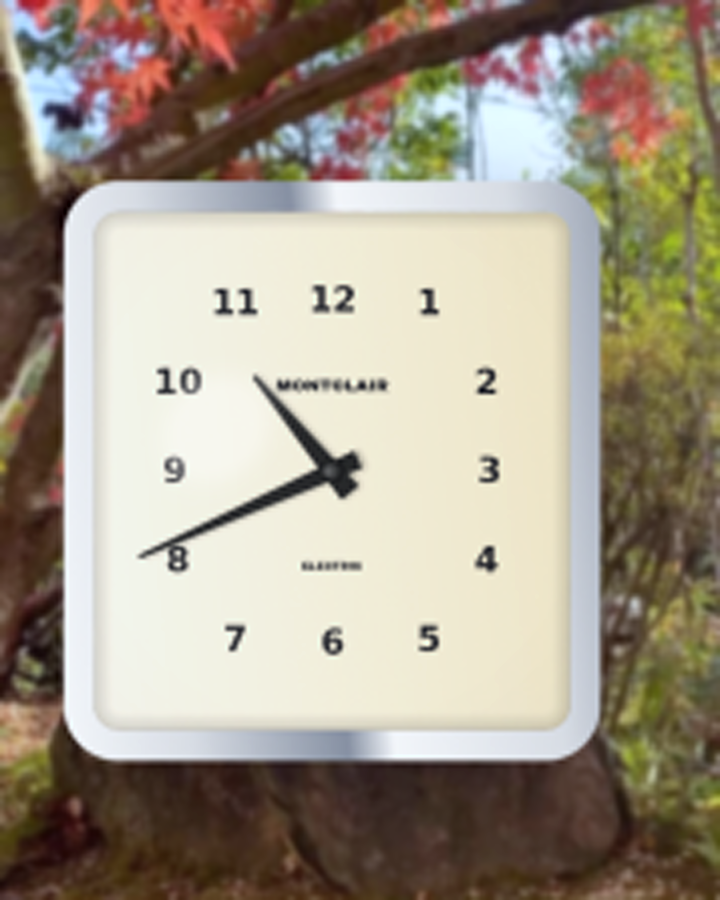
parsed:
10:41
